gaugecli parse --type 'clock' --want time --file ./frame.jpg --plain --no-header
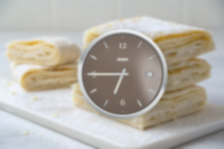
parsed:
6:45
